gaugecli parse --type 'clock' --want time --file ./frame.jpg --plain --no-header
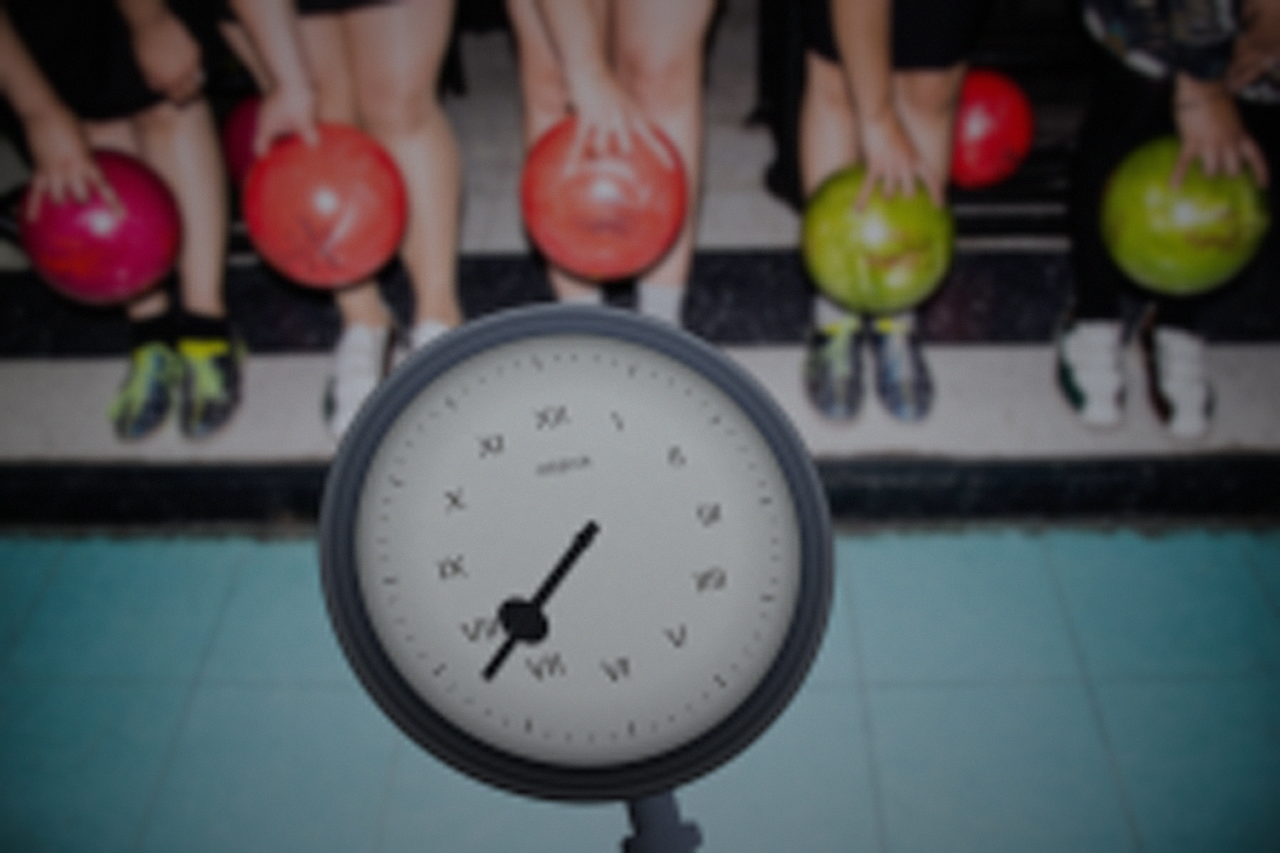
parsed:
7:38
